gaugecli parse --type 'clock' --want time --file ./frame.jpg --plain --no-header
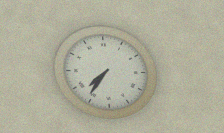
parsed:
7:36
